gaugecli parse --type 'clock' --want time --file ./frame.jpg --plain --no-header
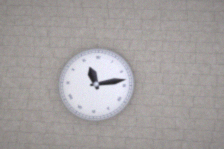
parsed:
11:13
